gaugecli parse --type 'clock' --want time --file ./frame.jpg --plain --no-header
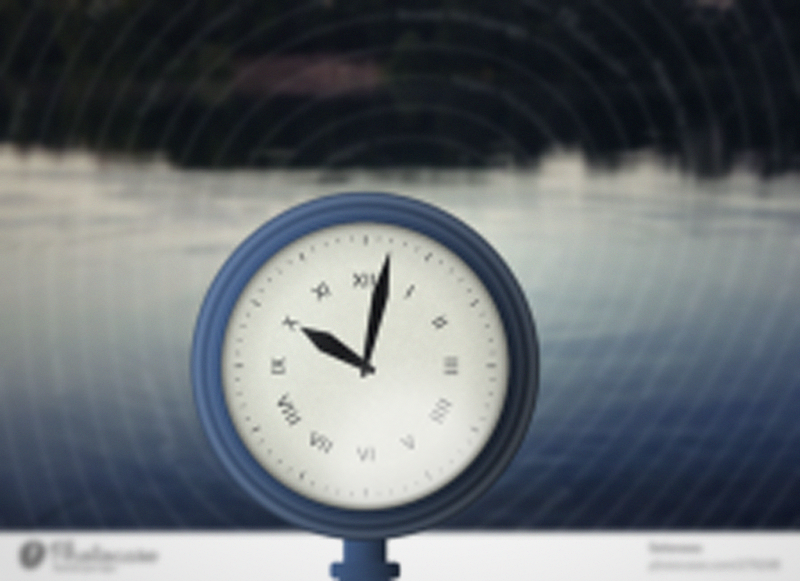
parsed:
10:02
